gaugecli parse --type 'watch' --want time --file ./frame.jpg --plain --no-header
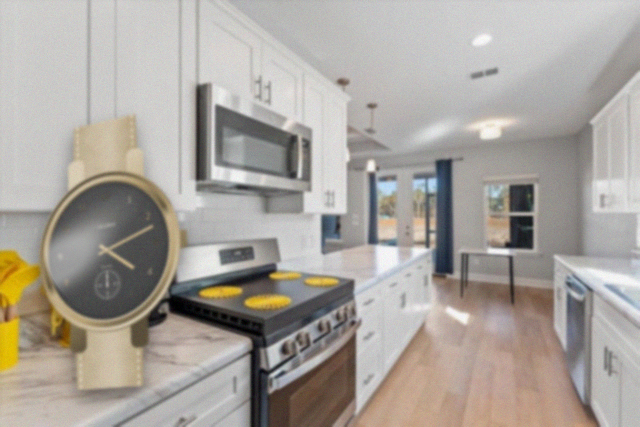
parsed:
4:12
